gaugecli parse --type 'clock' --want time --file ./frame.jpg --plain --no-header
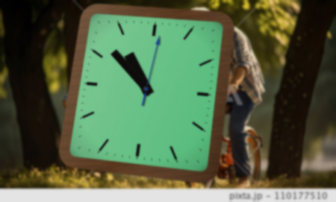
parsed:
10:52:01
